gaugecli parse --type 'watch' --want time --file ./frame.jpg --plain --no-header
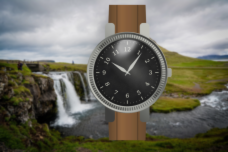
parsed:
10:06
